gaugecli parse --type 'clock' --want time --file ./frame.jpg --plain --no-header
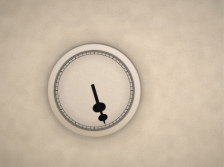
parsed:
5:27
